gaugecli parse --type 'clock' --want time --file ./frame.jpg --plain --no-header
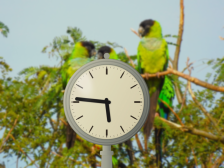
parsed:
5:46
